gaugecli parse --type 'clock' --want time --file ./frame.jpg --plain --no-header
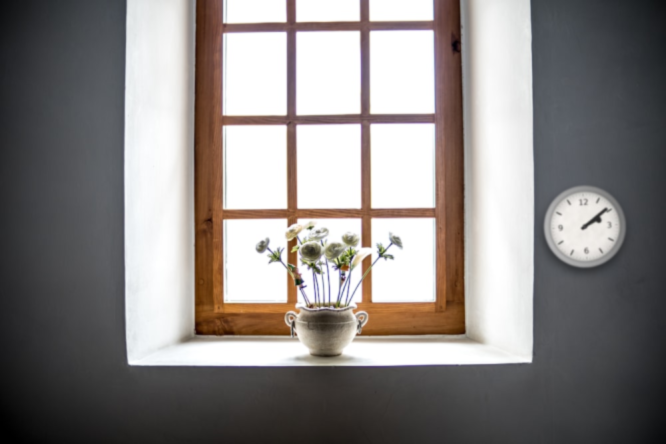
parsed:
2:09
